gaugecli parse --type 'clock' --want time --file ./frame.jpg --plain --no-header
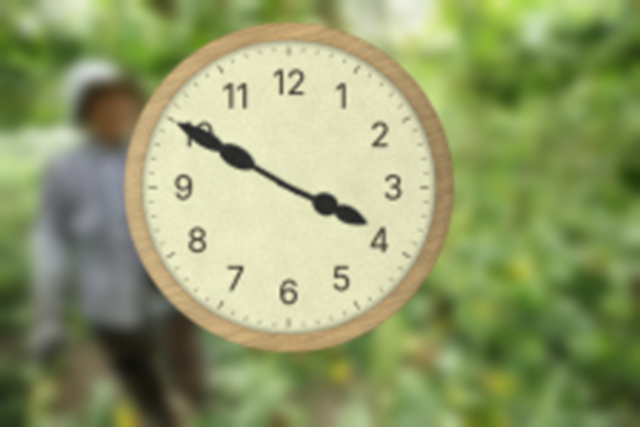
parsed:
3:50
